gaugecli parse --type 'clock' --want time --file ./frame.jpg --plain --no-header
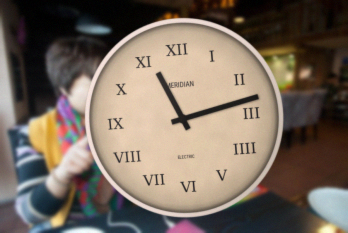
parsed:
11:13
